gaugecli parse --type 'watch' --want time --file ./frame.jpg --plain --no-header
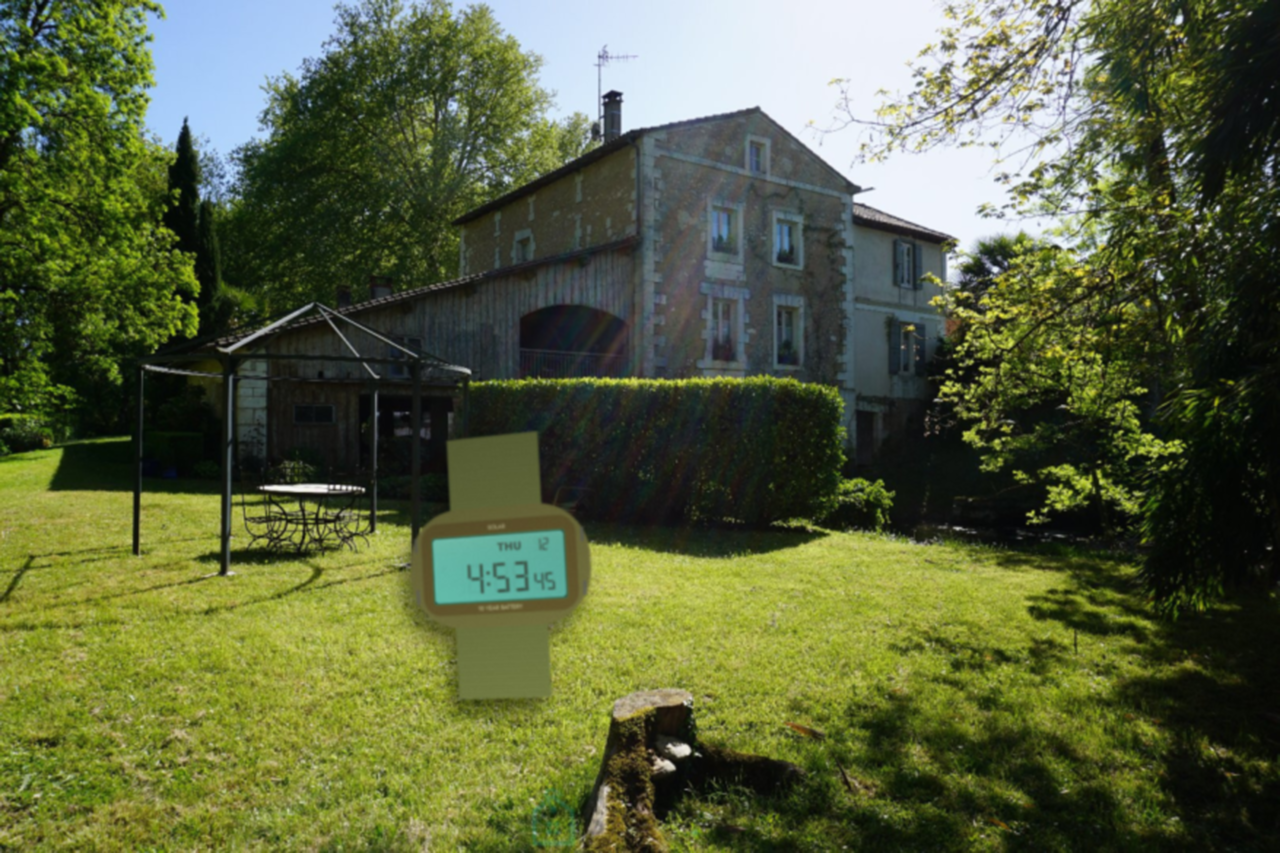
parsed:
4:53:45
